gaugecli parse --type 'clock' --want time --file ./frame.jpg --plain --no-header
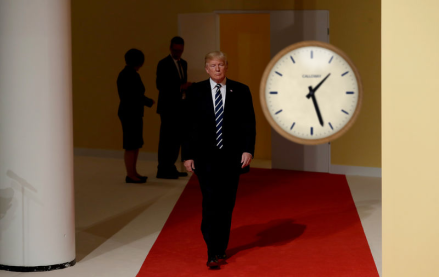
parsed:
1:27
